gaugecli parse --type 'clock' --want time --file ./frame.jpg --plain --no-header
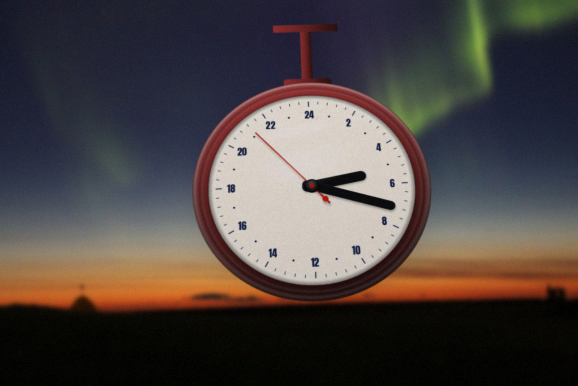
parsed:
5:17:53
